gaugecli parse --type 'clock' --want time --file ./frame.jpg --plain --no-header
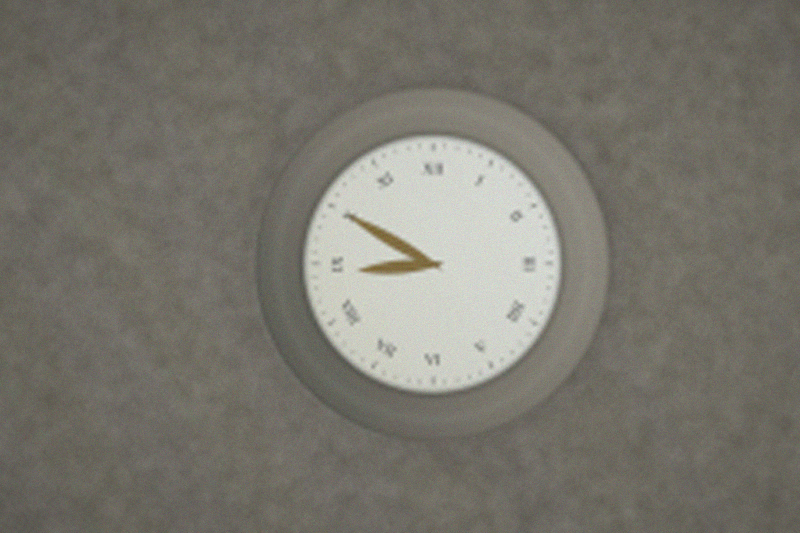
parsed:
8:50
